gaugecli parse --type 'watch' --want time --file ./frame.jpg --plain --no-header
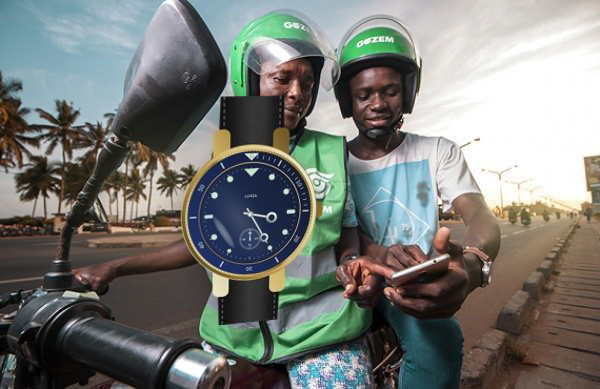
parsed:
3:25
